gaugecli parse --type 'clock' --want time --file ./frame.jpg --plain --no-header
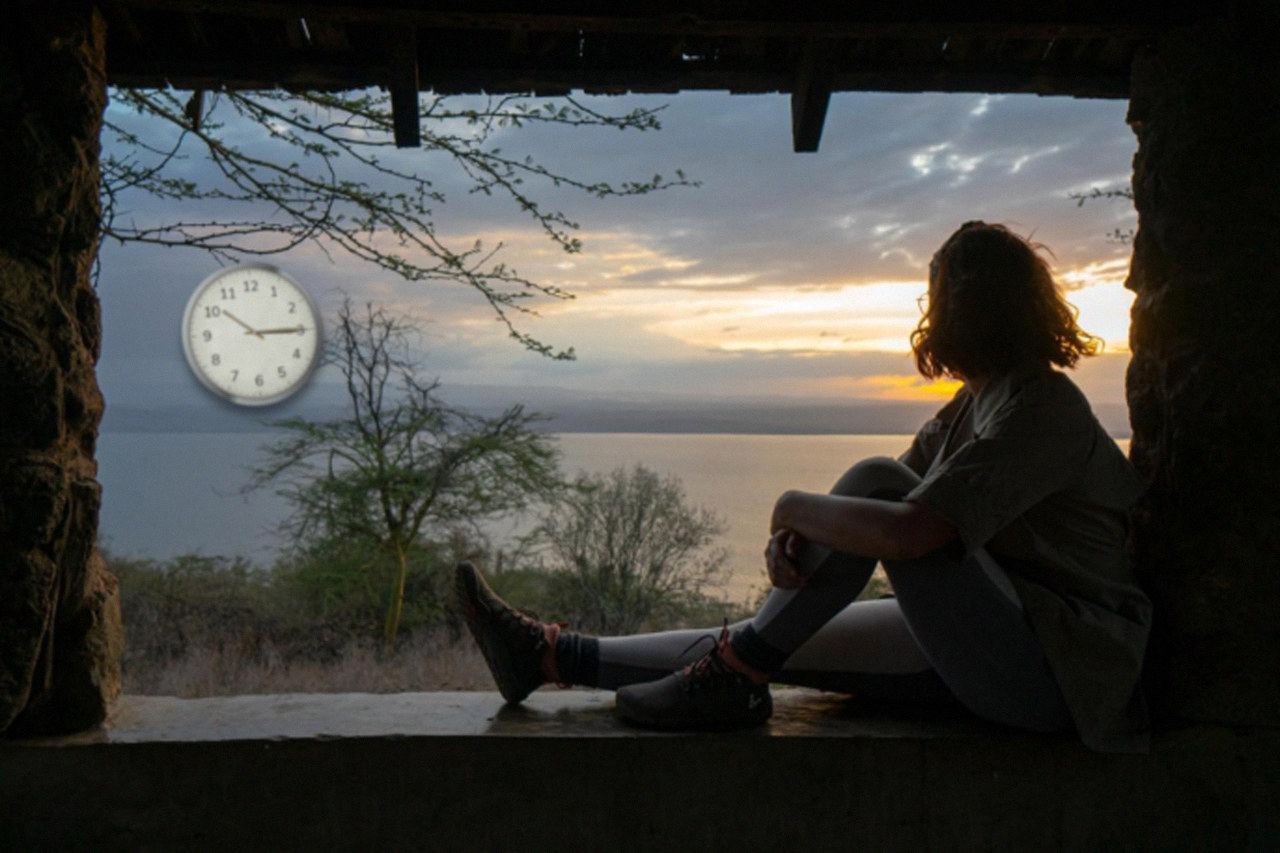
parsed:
10:15
